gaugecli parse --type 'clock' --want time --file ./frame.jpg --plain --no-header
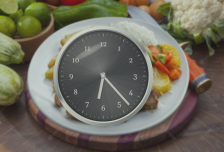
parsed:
6:23
